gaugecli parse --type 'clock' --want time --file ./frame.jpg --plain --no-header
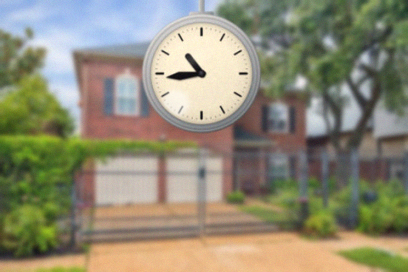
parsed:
10:44
